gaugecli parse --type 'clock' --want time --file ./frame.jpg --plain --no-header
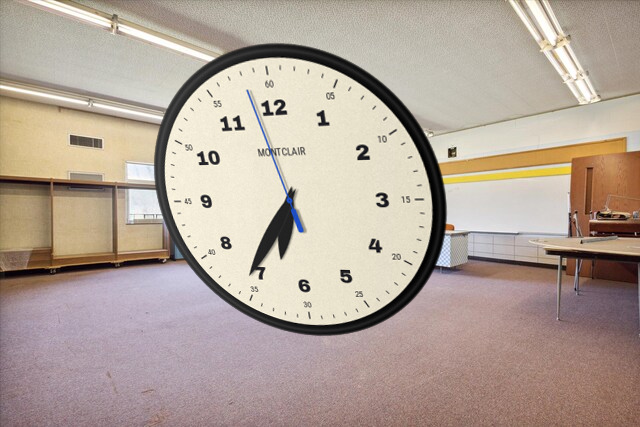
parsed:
6:35:58
